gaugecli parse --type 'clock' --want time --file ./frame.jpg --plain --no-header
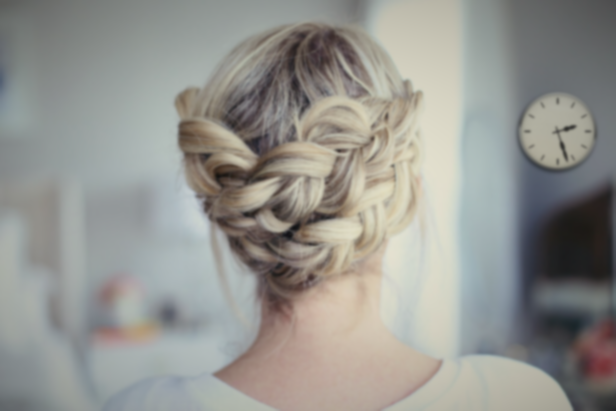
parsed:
2:27
